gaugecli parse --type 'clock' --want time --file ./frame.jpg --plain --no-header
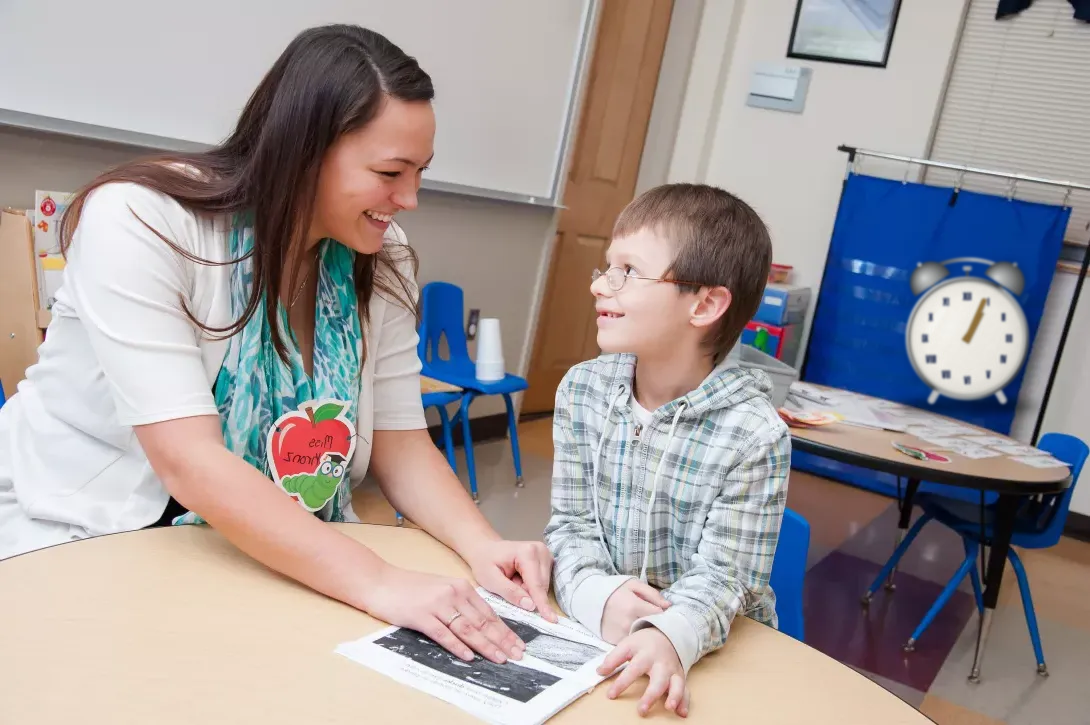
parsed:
1:04
